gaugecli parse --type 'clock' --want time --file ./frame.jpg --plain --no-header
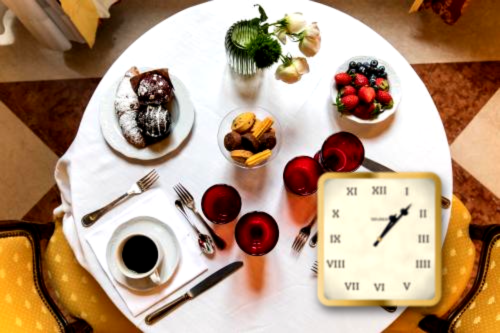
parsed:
1:07
